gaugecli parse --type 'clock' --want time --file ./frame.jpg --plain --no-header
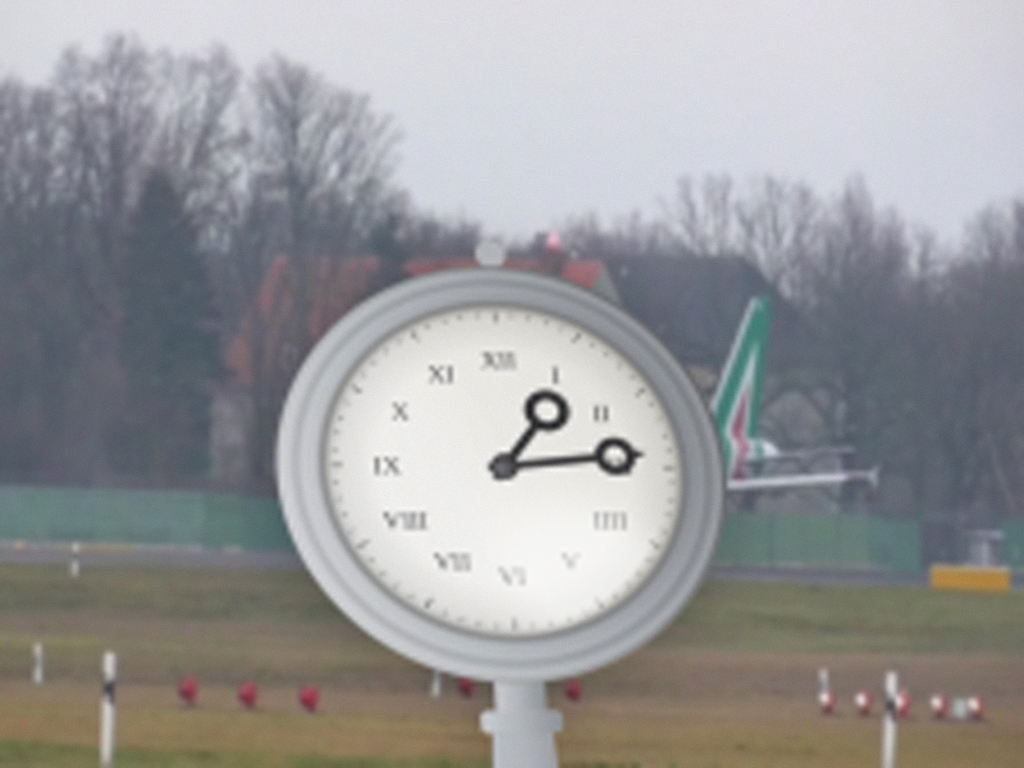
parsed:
1:14
